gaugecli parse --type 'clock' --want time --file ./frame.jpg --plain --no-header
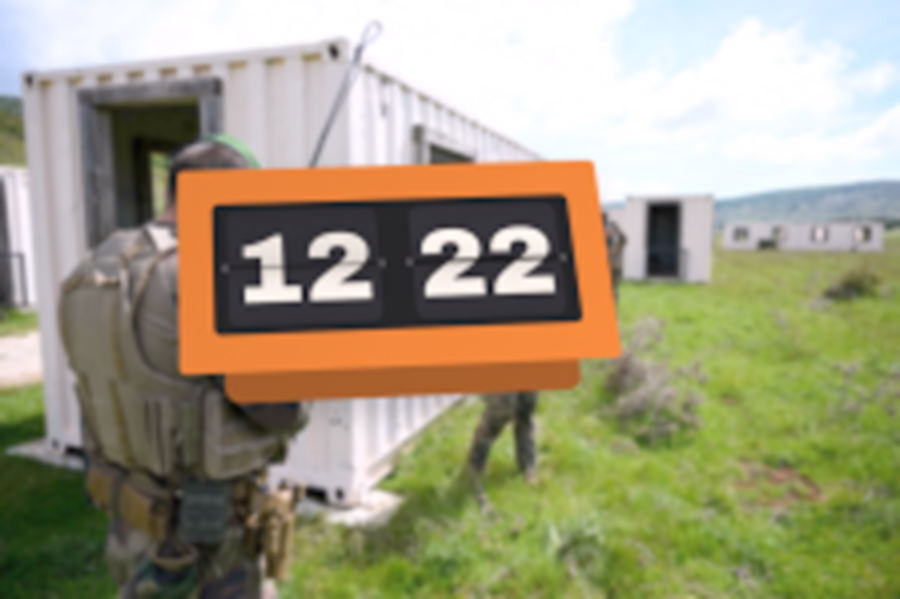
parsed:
12:22
